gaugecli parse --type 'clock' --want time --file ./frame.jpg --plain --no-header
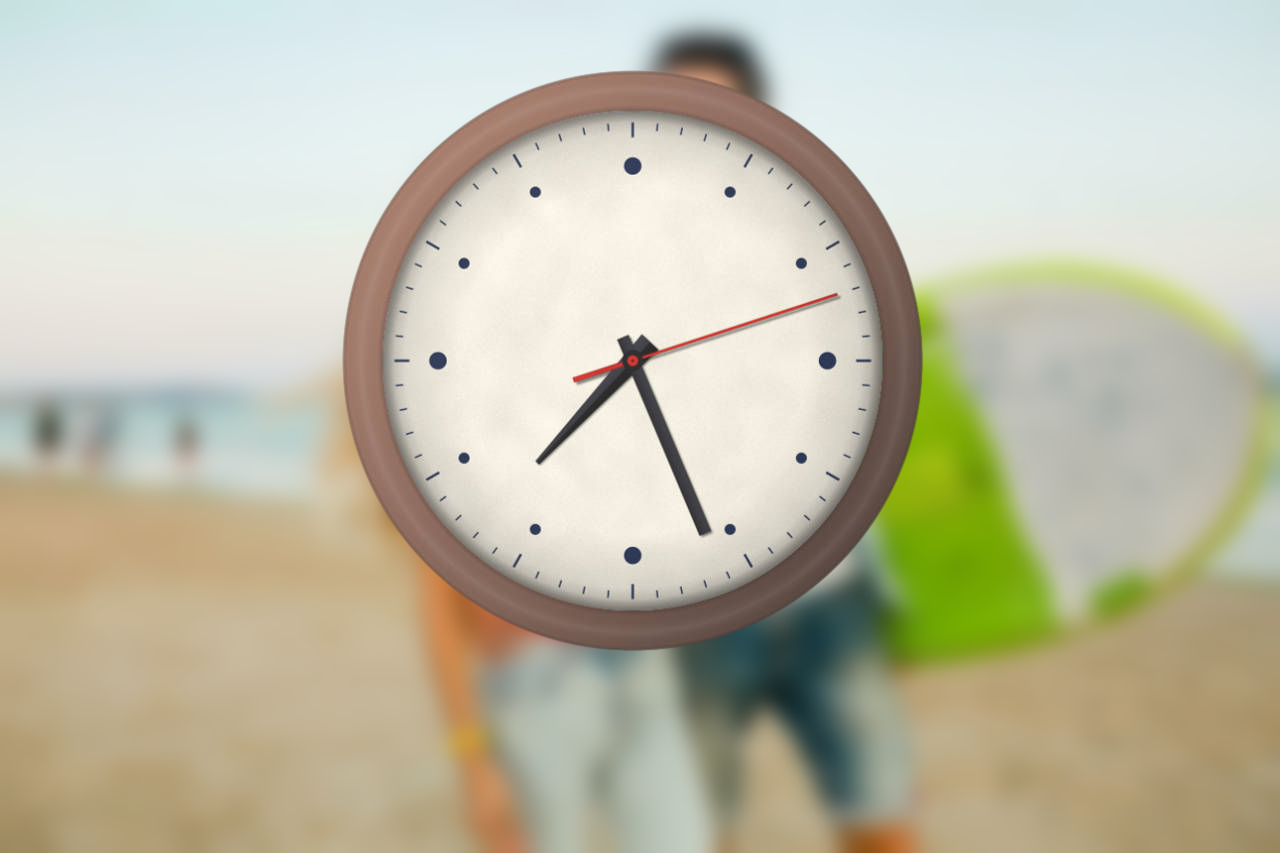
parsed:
7:26:12
